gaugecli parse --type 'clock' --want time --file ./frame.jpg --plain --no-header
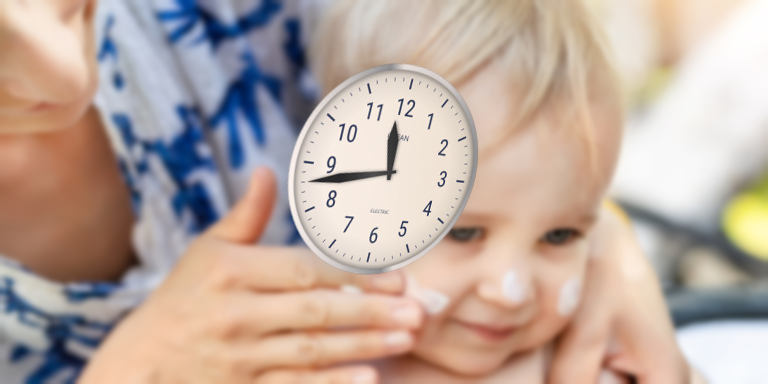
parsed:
11:43
